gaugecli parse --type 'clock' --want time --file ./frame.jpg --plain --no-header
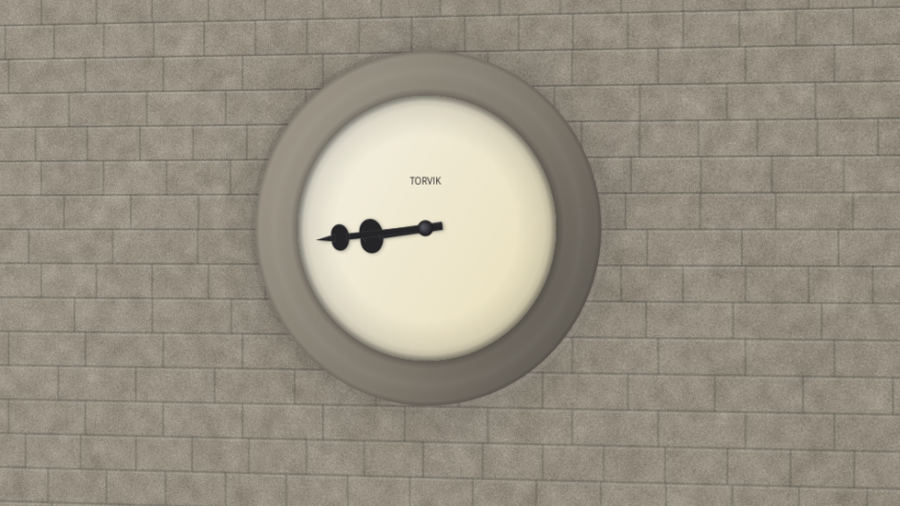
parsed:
8:44
